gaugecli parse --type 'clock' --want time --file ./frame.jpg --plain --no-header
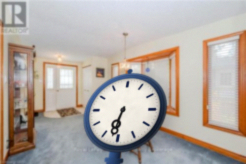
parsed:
6:32
